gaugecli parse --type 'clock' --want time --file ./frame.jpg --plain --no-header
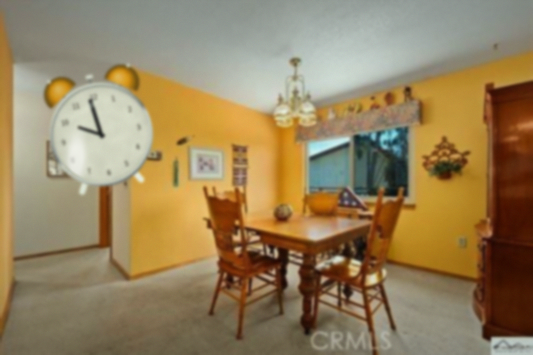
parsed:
9:59
